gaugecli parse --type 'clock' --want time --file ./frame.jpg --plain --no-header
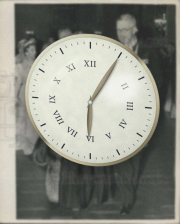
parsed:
6:05
